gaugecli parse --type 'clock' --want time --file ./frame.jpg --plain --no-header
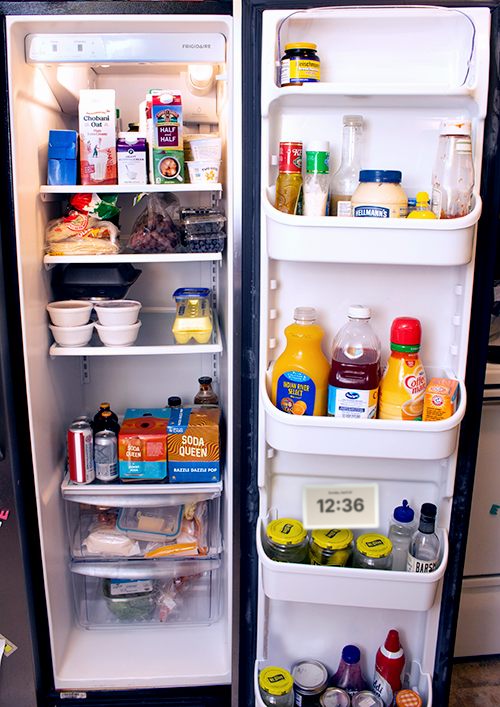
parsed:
12:36
